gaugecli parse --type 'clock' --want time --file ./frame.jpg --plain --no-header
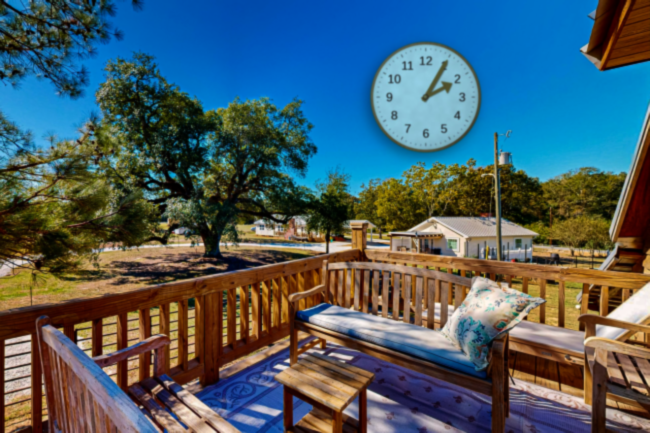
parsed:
2:05
